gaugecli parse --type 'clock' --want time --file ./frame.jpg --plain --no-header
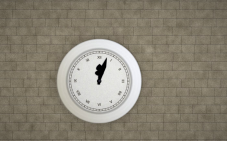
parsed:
12:03
